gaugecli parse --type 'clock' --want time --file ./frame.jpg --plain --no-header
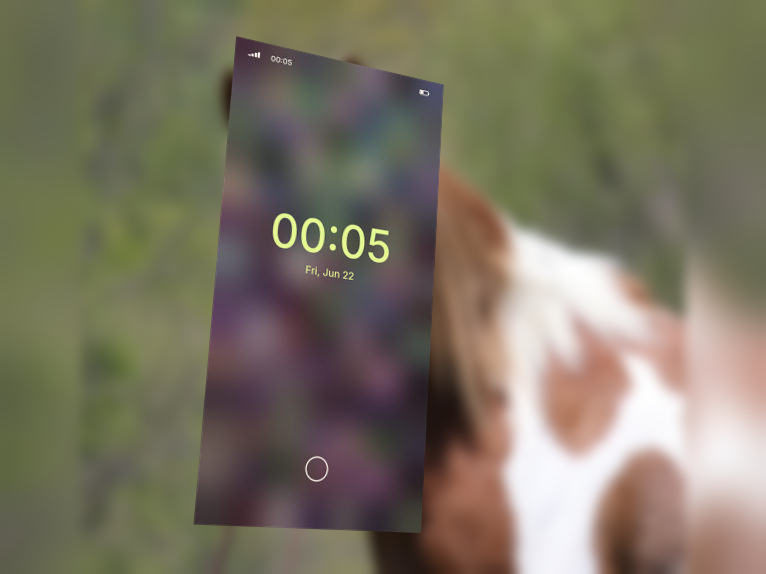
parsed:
0:05
